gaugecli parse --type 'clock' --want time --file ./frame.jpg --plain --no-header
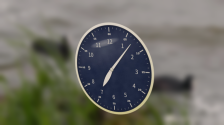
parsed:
7:07
